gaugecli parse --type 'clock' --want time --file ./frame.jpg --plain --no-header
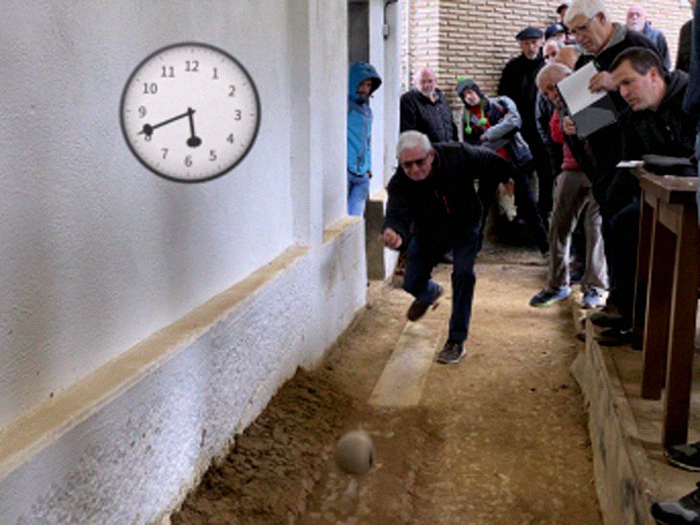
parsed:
5:41
